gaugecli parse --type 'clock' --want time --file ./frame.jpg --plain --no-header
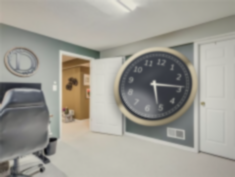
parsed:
5:14
